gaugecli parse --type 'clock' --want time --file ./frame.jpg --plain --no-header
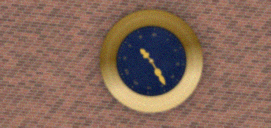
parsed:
10:24
